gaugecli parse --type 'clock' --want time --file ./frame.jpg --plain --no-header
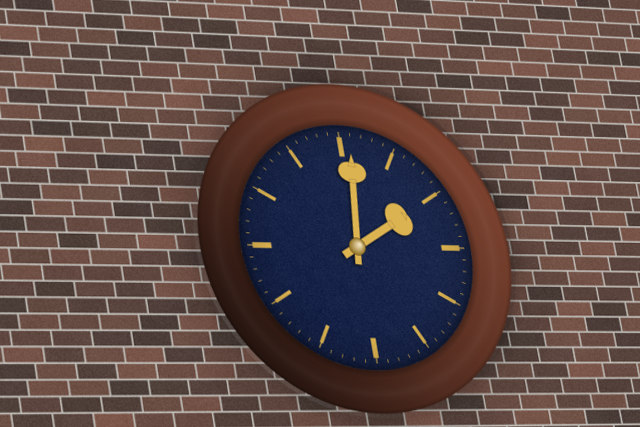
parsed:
2:01
